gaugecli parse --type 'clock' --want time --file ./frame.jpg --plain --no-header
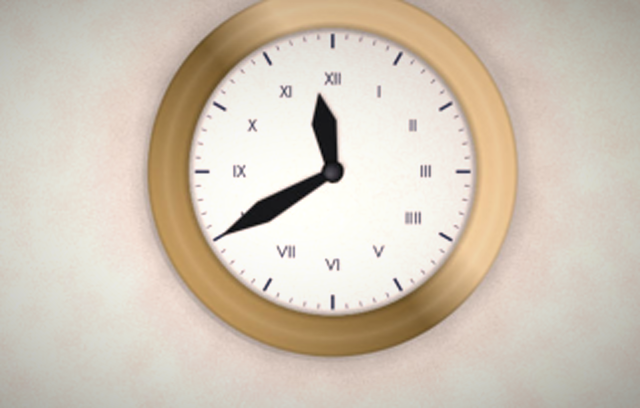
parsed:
11:40
